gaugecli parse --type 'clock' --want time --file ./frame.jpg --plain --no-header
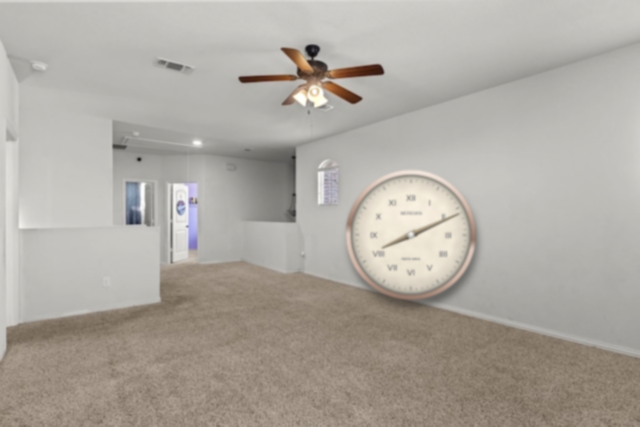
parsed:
8:11
